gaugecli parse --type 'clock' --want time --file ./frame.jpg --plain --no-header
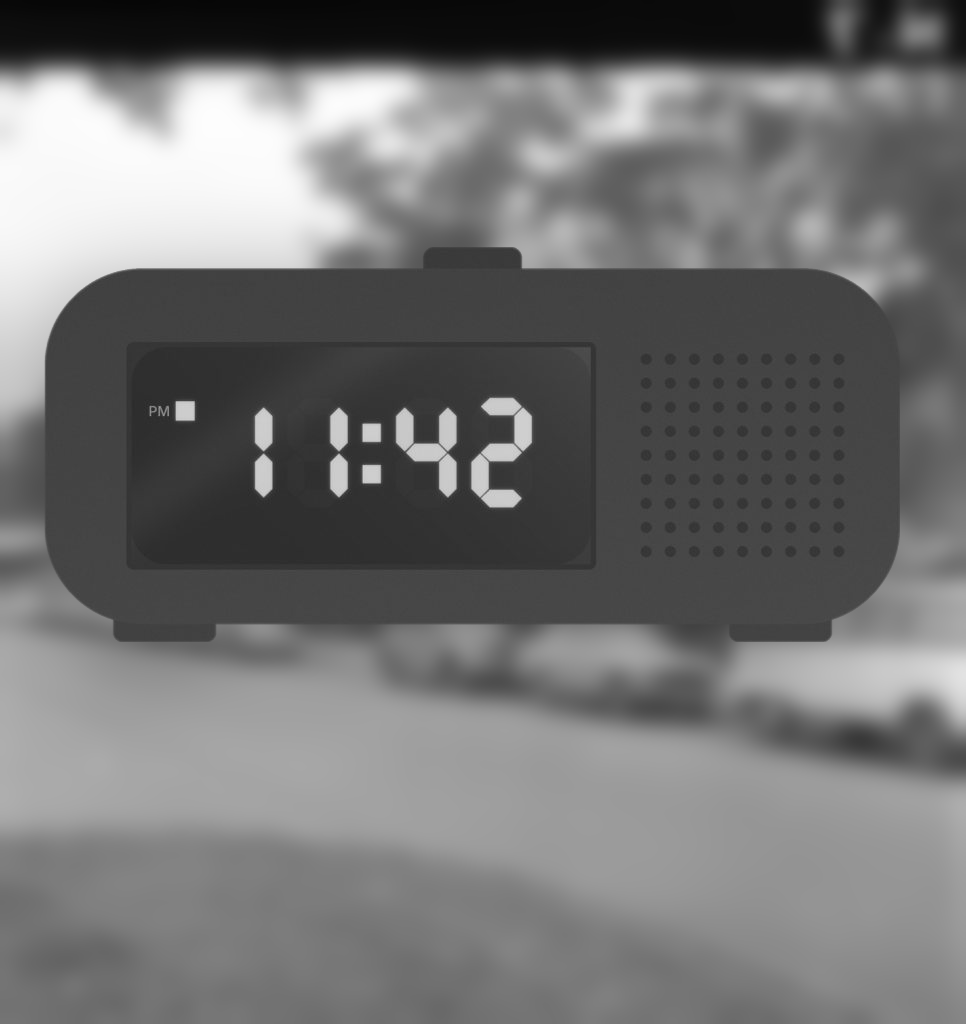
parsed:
11:42
